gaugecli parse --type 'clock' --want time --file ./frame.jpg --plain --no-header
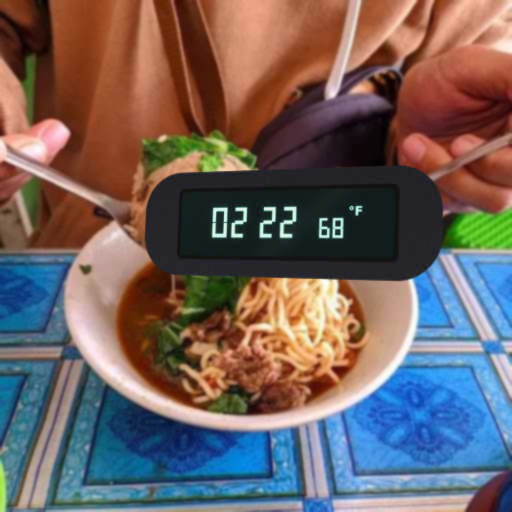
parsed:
2:22
